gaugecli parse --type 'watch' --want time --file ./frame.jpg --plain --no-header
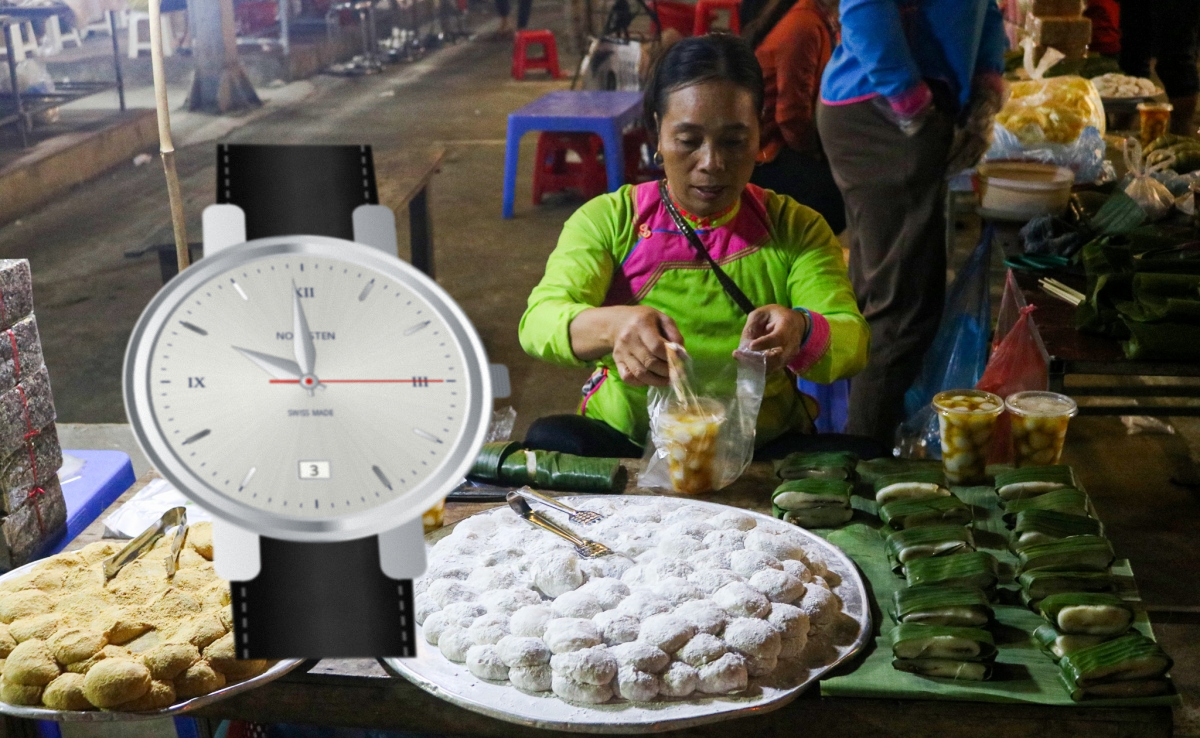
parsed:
9:59:15
